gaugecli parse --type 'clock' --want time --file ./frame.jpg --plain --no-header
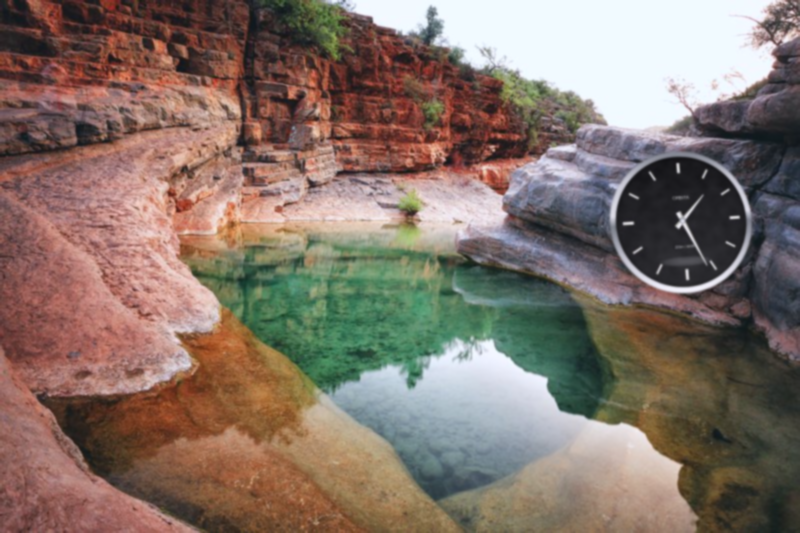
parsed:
1:26
